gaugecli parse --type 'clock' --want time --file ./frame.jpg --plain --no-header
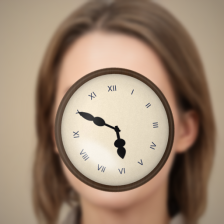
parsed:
5:50
